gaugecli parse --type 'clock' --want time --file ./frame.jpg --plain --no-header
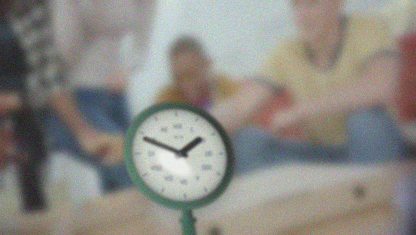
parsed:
1:49
